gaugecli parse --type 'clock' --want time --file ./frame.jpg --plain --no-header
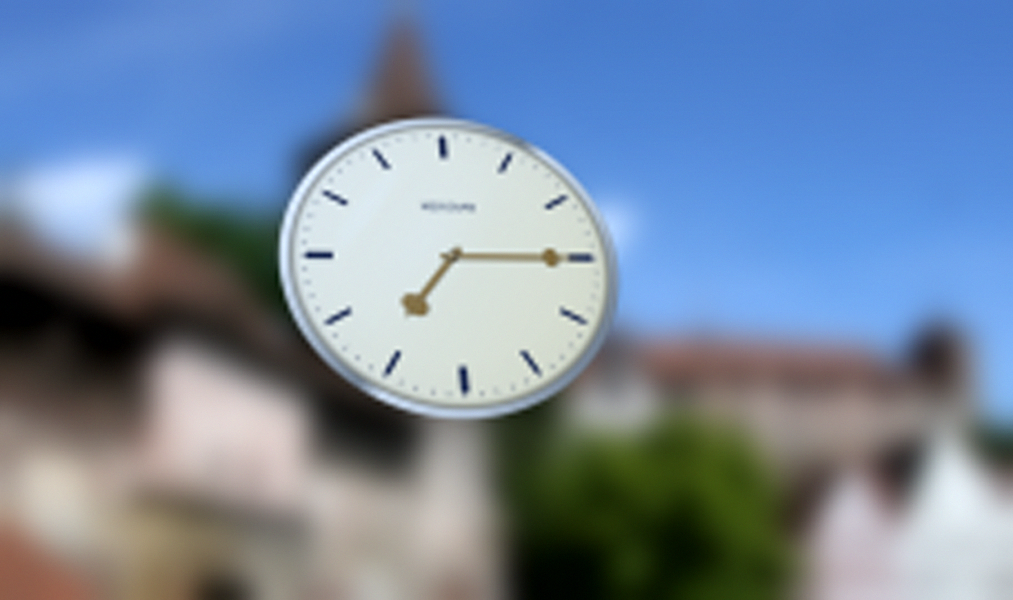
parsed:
7:15
